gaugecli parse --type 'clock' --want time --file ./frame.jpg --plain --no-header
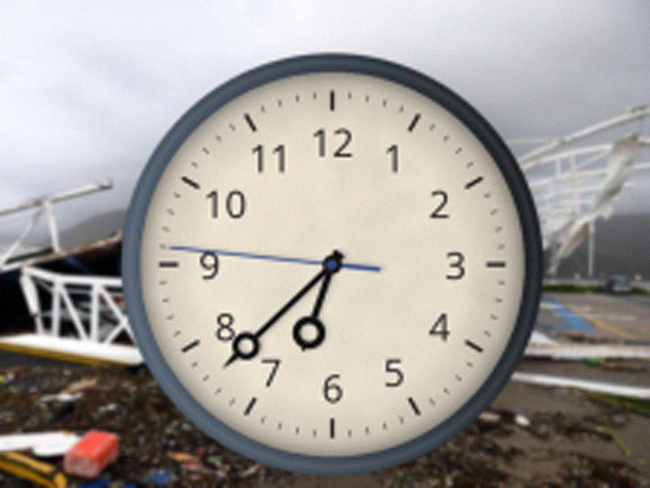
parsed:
6:37:46
